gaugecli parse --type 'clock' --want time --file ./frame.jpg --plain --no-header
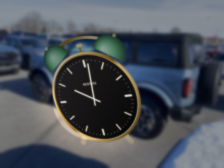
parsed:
10:01
